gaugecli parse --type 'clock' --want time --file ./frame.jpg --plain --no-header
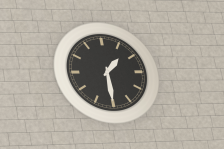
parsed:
1:30
